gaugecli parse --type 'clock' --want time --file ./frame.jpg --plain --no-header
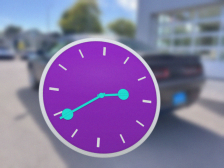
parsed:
2:39
